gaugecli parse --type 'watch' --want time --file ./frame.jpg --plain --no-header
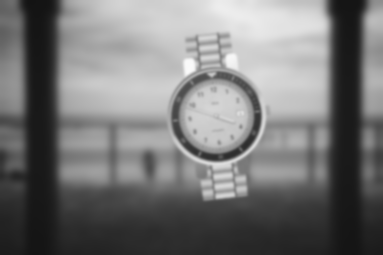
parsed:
3:49
